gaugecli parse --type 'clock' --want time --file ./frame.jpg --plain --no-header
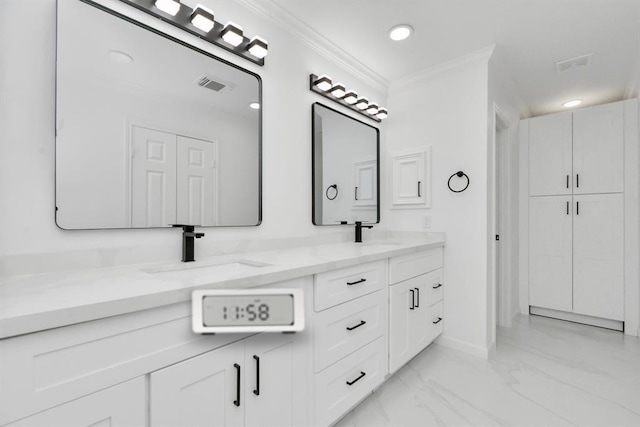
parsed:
11:58
